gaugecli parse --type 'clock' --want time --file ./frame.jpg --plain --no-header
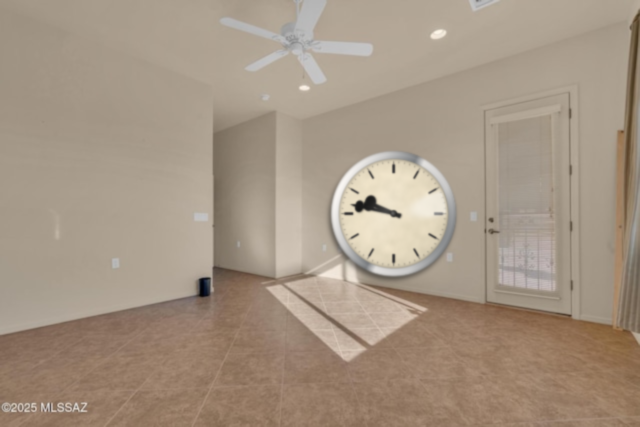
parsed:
9:47
